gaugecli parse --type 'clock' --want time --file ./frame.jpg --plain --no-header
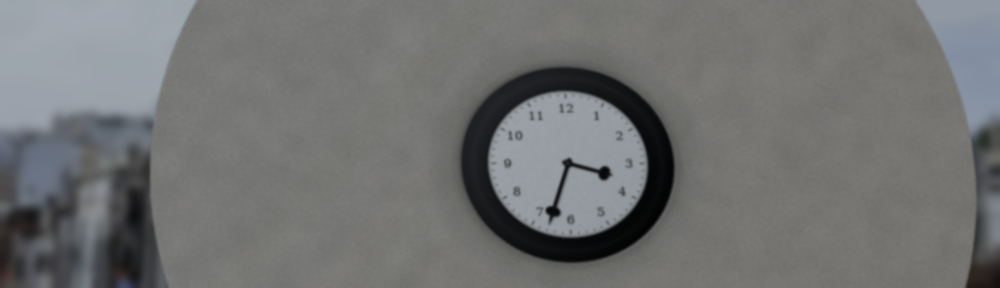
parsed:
3:33
